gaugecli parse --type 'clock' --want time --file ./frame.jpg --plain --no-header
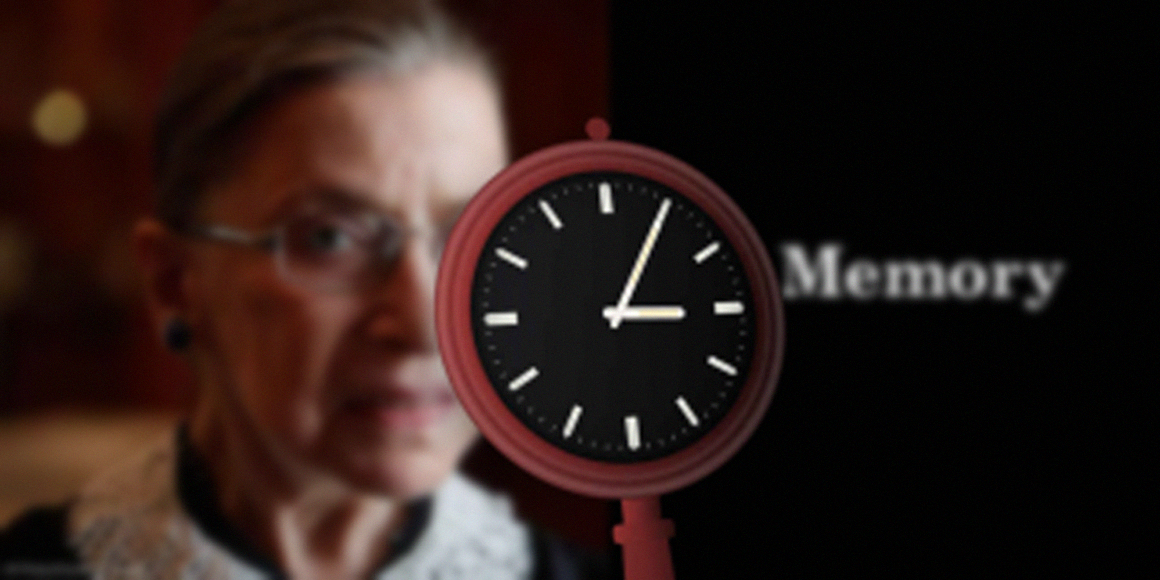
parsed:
3:05
